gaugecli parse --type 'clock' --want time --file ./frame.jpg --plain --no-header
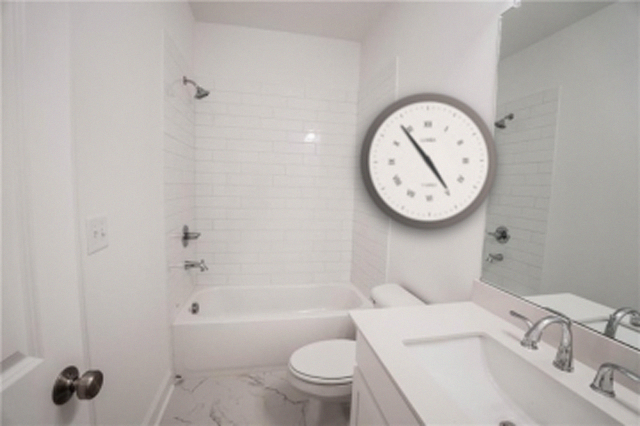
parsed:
4:54
